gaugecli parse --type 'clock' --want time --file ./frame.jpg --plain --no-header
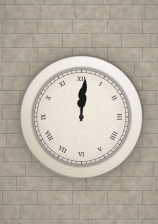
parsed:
12:01
